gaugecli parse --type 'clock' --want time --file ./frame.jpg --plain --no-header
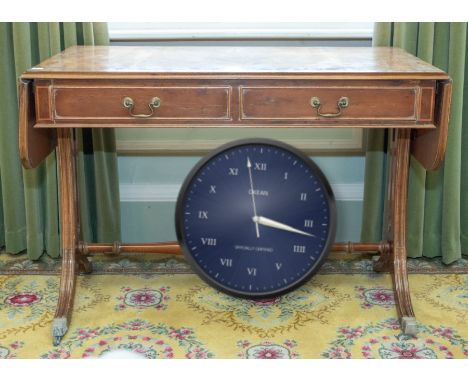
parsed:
3:16:58
